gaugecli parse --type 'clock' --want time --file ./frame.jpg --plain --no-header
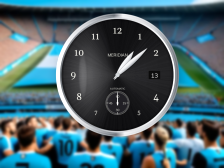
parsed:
1:08
